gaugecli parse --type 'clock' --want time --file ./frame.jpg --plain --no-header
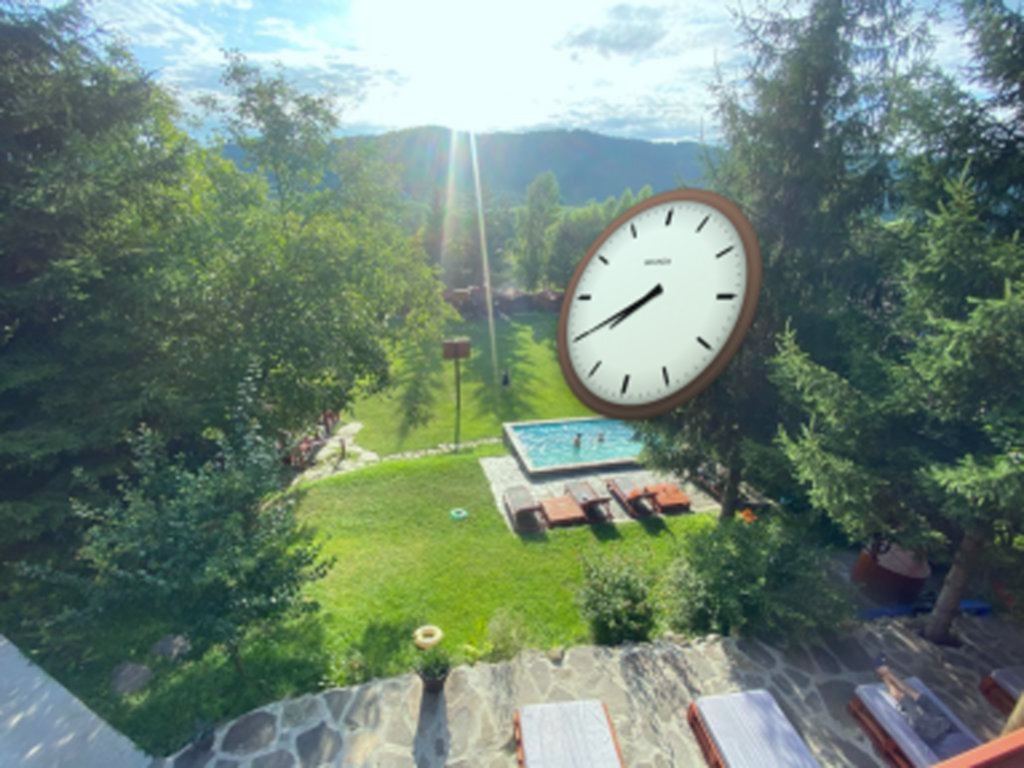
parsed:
7:40
